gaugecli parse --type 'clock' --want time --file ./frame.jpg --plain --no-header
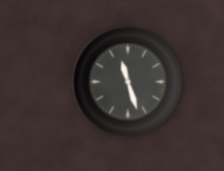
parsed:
11:27
